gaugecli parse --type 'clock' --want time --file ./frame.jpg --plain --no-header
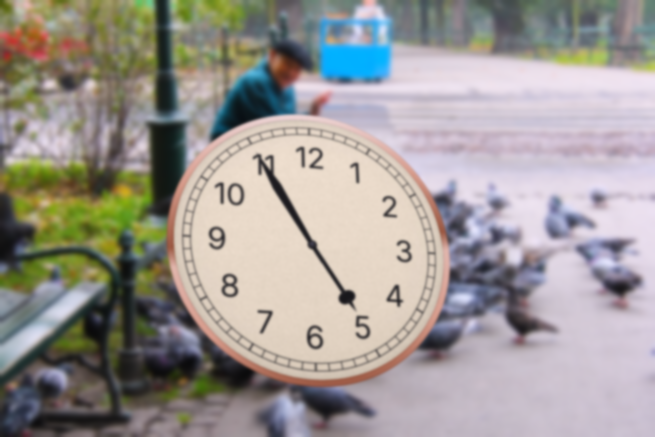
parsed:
4:55
